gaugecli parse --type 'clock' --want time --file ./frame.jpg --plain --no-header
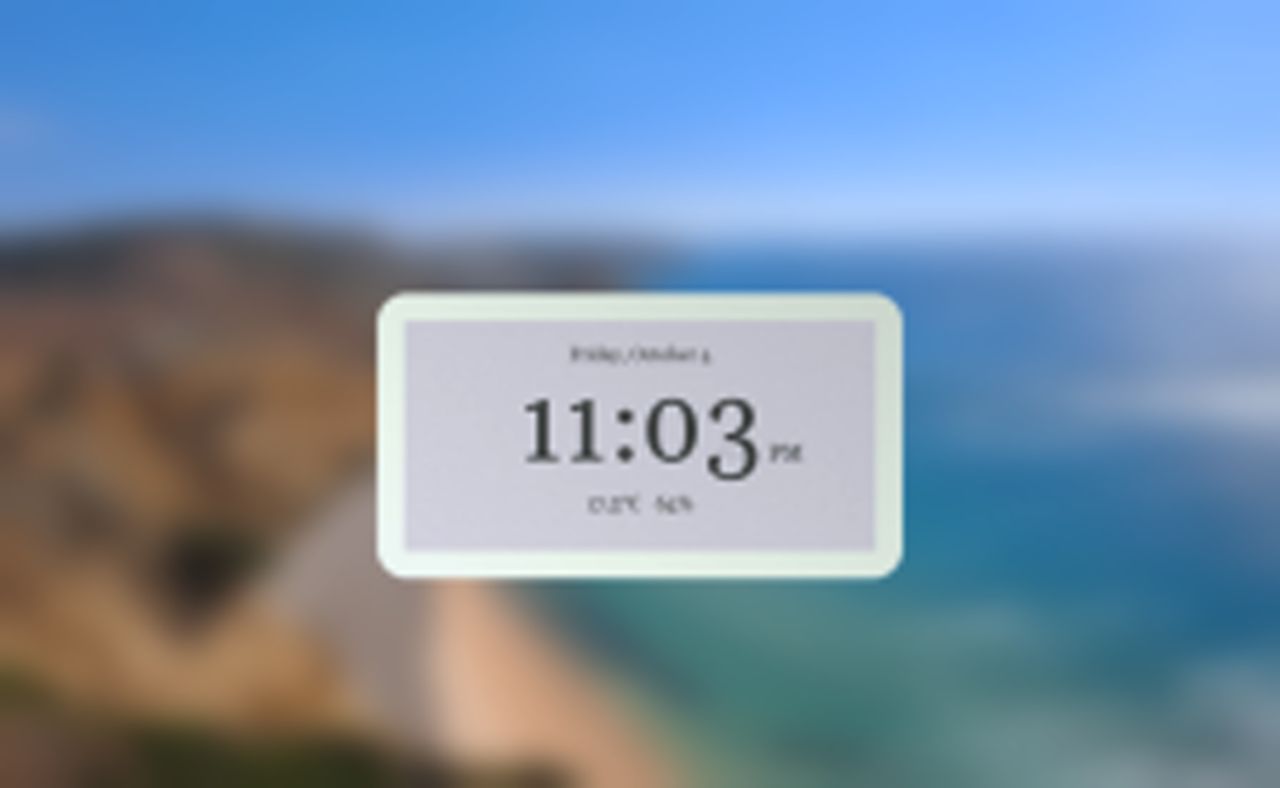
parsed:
11:03
